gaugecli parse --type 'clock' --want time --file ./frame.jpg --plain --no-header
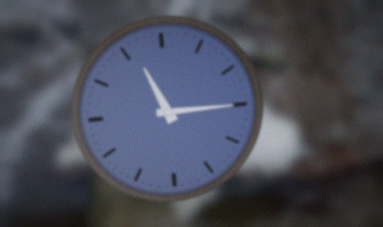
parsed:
11:15
